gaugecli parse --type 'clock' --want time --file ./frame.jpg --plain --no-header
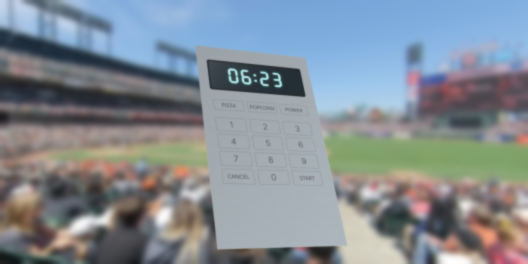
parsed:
6:23
